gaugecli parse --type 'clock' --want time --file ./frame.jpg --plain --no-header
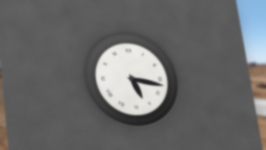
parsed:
5:17
